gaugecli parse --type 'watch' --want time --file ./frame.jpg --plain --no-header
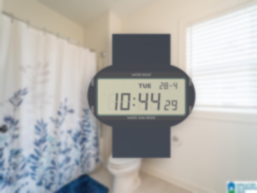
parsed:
10:44:29
